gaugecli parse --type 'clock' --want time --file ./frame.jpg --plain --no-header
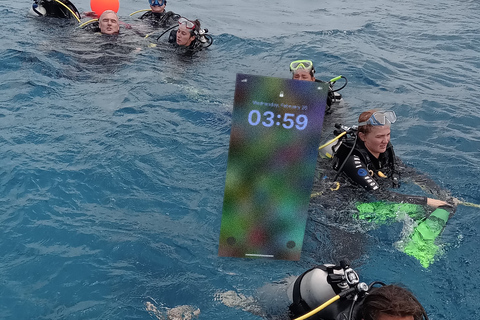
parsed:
3:59
